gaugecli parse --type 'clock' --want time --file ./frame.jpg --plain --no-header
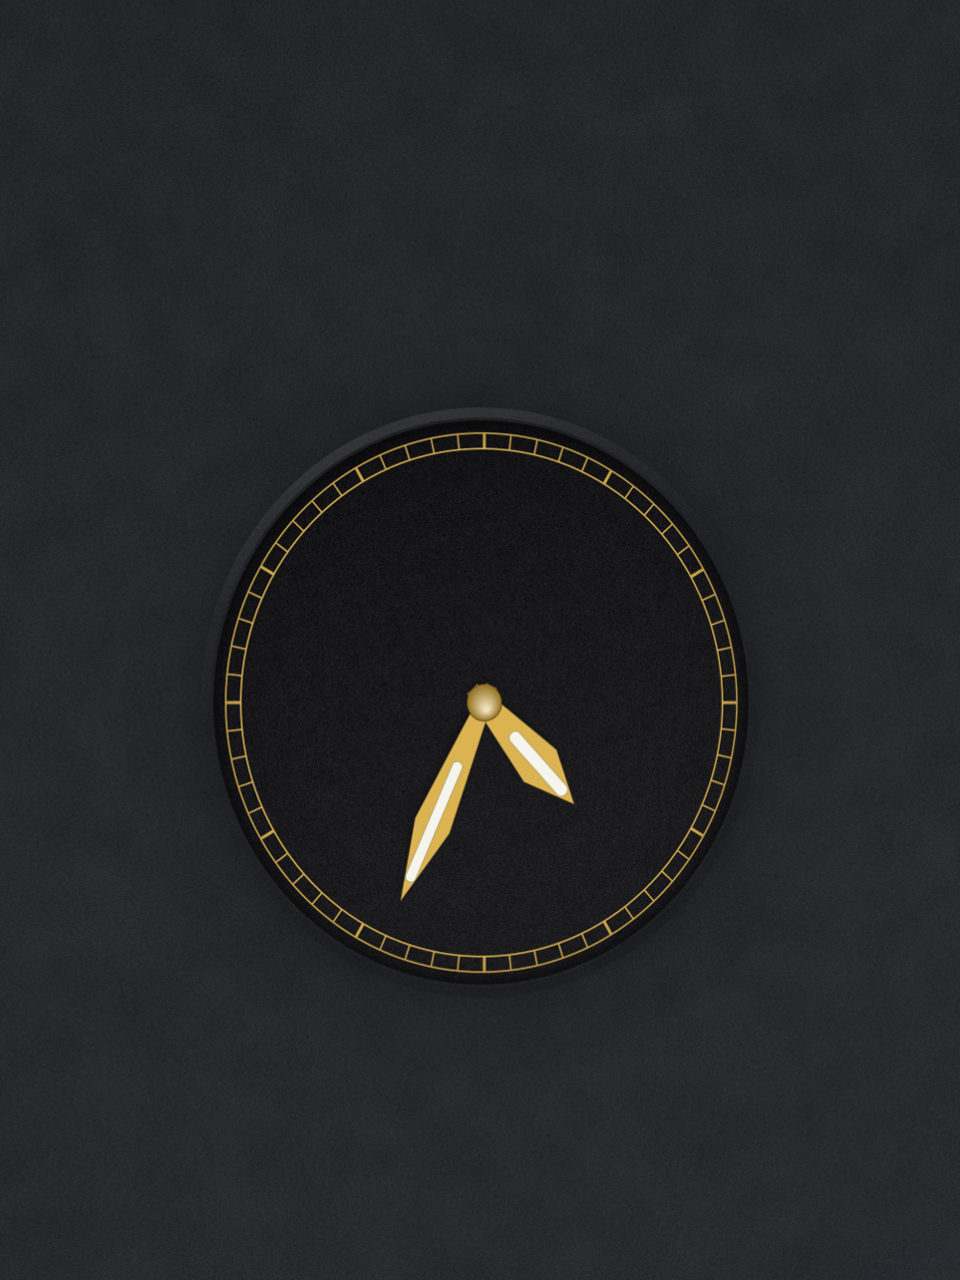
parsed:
4:34
